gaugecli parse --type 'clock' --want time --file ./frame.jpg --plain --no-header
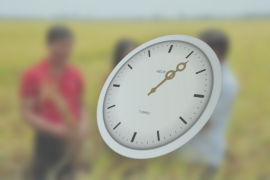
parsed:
1:06
